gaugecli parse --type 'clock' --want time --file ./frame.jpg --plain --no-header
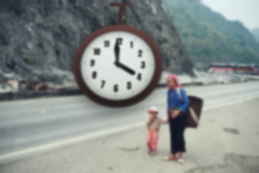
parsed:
3:59
